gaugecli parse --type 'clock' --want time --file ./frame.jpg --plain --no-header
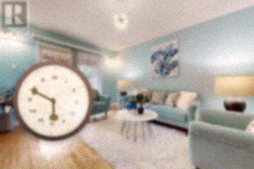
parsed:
5:49
